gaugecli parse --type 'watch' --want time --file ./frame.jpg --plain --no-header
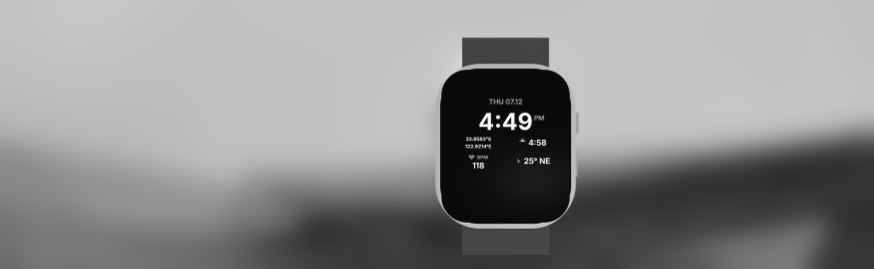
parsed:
4:49
